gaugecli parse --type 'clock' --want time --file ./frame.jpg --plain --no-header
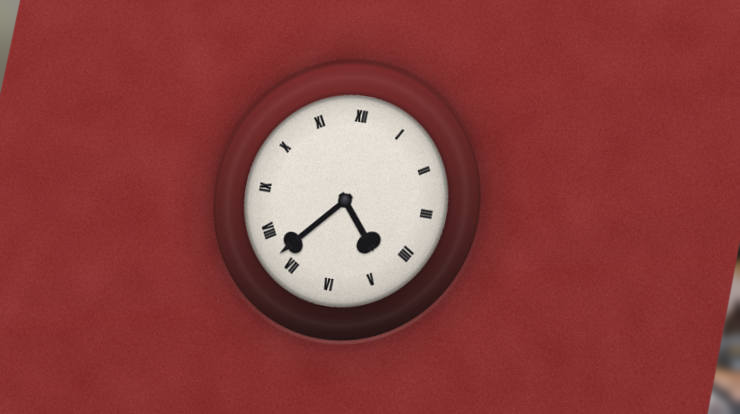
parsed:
4:37
